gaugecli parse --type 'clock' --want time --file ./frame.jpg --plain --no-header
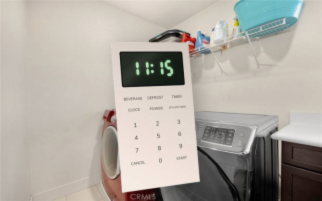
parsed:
11:15
